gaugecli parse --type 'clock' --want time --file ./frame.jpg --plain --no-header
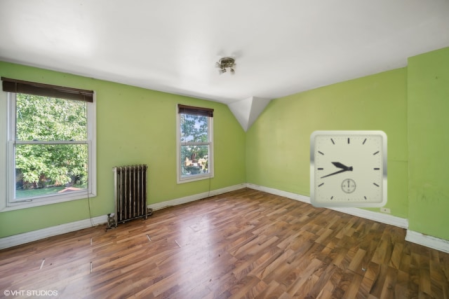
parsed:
9:42
